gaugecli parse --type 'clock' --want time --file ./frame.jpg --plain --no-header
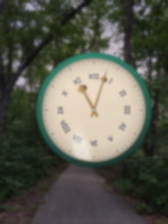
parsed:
11:03
